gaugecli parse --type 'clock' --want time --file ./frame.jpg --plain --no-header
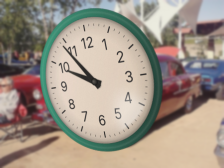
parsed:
9:54
